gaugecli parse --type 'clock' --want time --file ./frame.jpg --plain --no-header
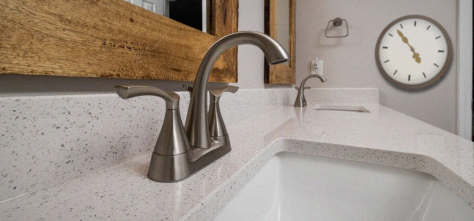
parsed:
4:53
